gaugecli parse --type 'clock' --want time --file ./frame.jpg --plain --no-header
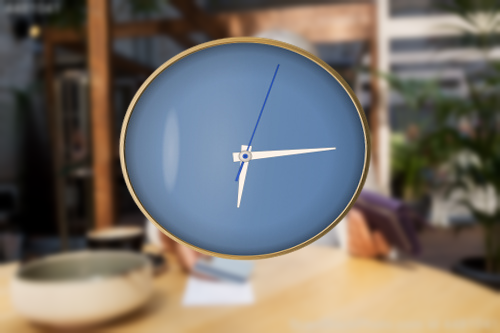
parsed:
6:14:03
